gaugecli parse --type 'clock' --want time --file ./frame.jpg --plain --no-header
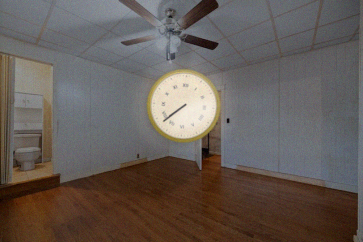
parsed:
7:38
